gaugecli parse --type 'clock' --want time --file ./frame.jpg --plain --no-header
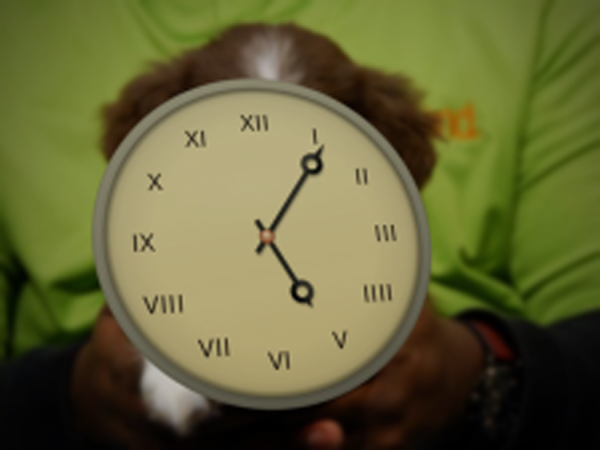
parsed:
5:06
